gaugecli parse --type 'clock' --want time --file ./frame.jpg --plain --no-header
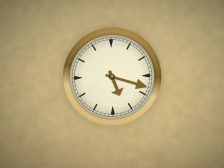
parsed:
5:18
